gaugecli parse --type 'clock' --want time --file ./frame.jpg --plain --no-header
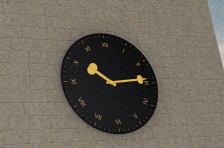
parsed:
10:14
